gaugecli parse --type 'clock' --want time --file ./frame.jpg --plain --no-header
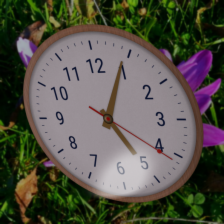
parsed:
5:04:21
